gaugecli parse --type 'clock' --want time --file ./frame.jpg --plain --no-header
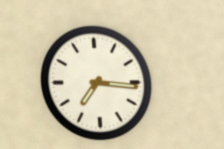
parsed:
7:16
